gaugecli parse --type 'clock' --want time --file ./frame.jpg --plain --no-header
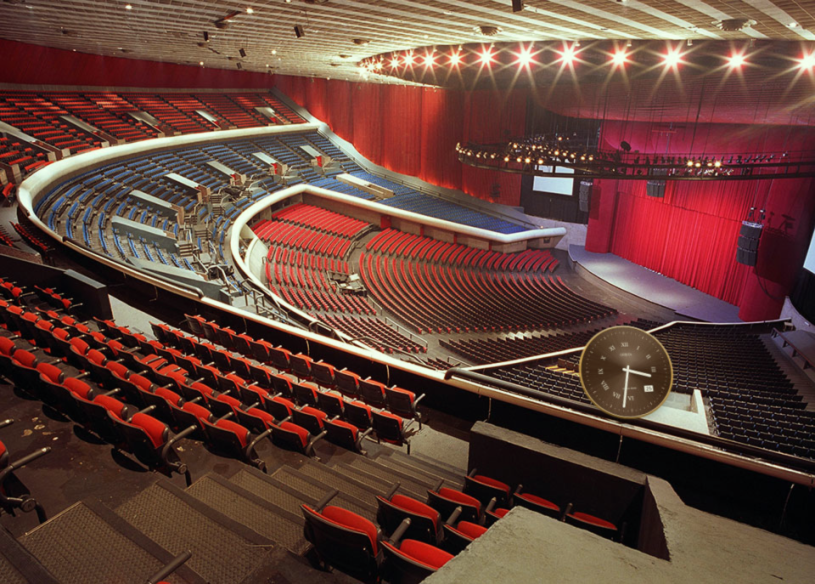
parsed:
3:32
